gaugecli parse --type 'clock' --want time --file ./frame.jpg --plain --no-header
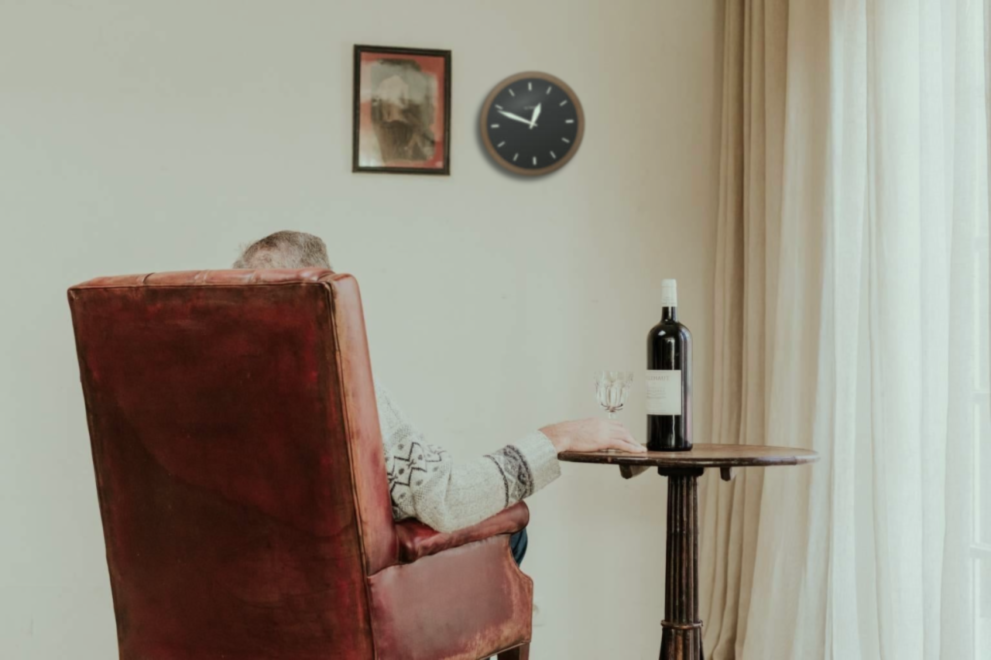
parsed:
12:49
